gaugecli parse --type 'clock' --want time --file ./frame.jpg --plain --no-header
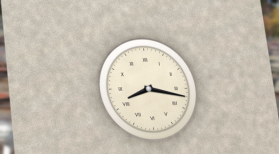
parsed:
8:17
